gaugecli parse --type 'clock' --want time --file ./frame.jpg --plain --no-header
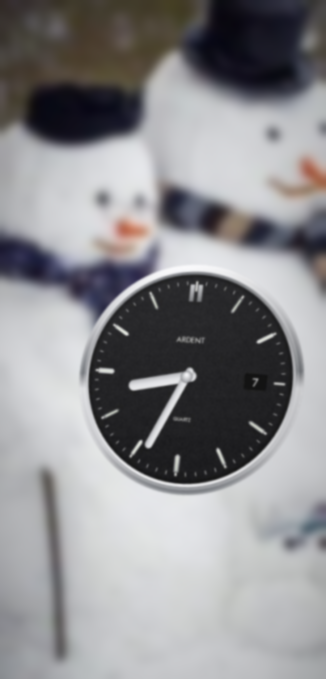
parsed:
8:34
